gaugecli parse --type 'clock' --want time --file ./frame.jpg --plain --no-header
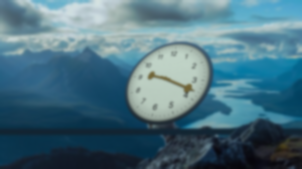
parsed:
9:18
